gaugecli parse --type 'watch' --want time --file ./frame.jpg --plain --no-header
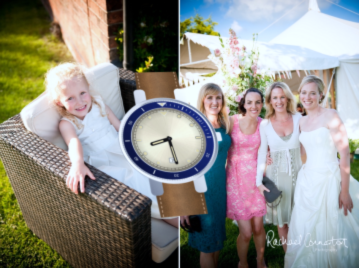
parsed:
8:29
